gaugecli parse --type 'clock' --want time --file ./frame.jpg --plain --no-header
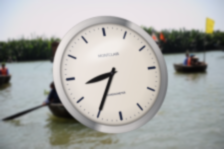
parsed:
8:35
